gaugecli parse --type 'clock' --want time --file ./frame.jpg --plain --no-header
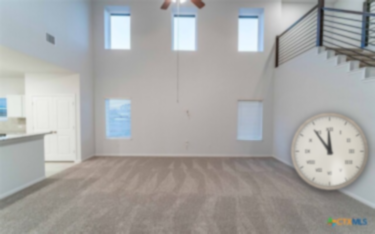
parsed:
11:54
